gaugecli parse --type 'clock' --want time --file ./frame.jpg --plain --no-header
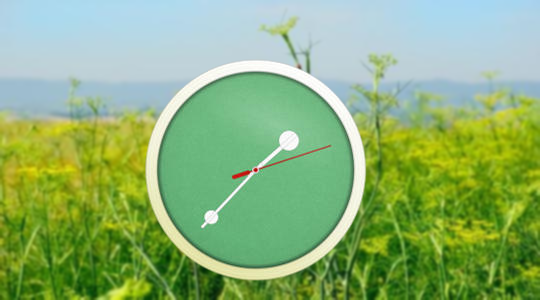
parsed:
1:37:12
